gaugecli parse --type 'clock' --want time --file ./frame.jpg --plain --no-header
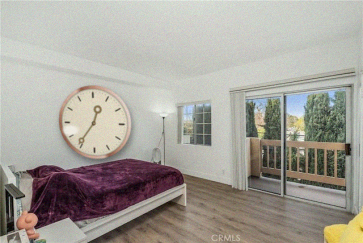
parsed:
12:36
